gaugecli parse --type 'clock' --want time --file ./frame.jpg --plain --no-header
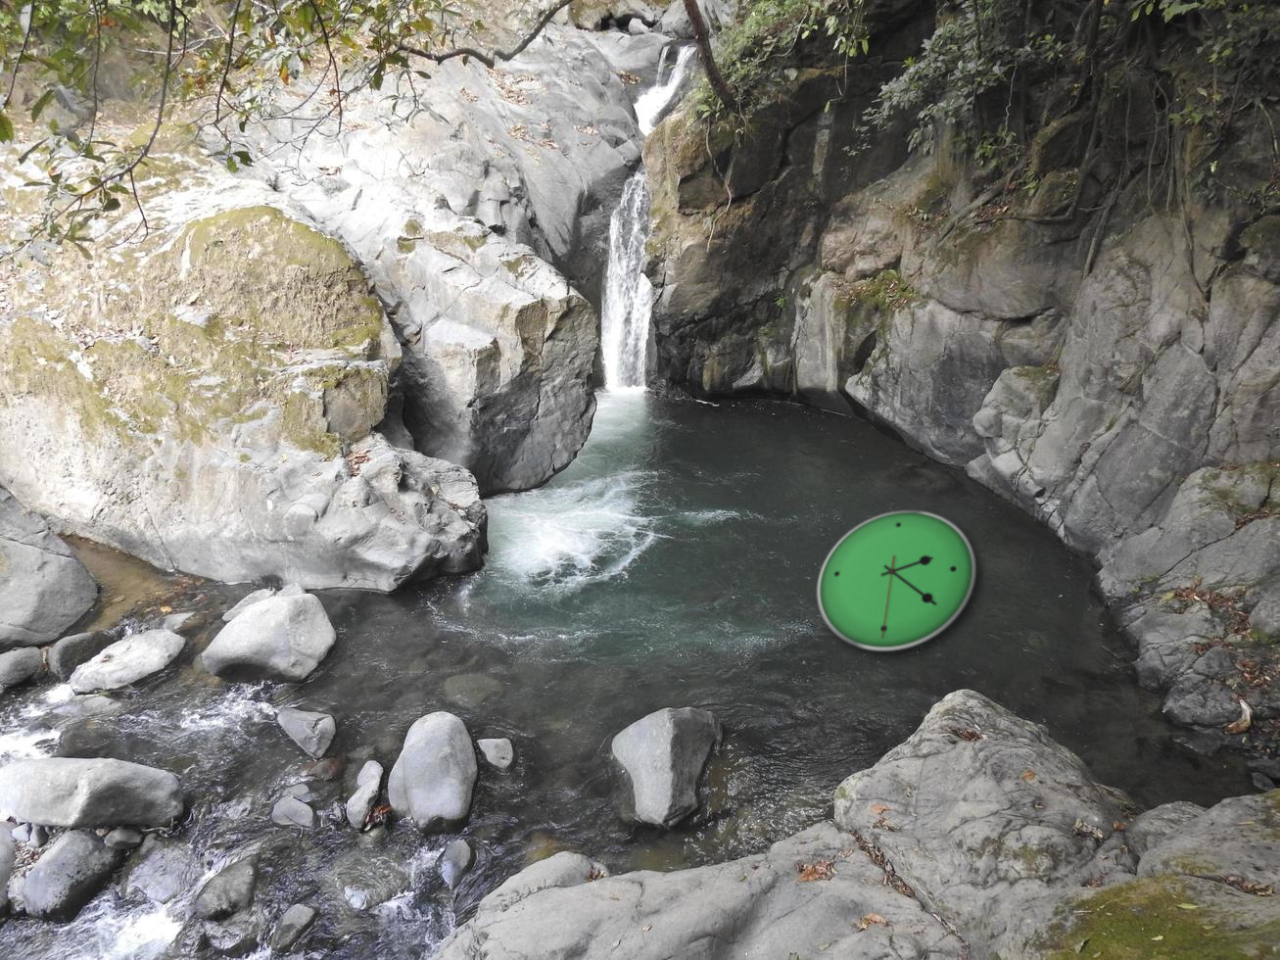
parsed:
2:21:30
